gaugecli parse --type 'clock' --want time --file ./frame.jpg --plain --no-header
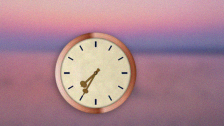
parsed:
7:35
